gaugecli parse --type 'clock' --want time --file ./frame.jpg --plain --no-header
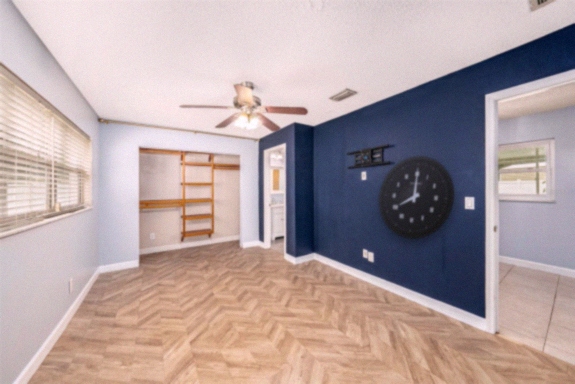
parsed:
8:00
